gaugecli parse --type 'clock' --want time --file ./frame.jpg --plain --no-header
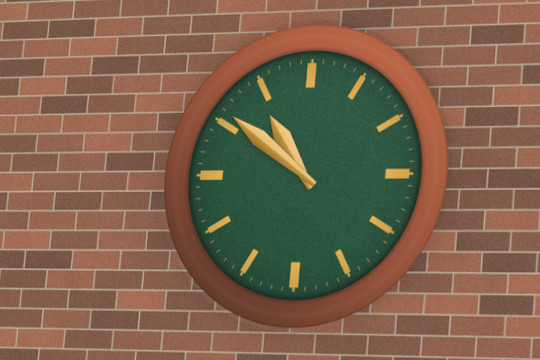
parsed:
10:51
